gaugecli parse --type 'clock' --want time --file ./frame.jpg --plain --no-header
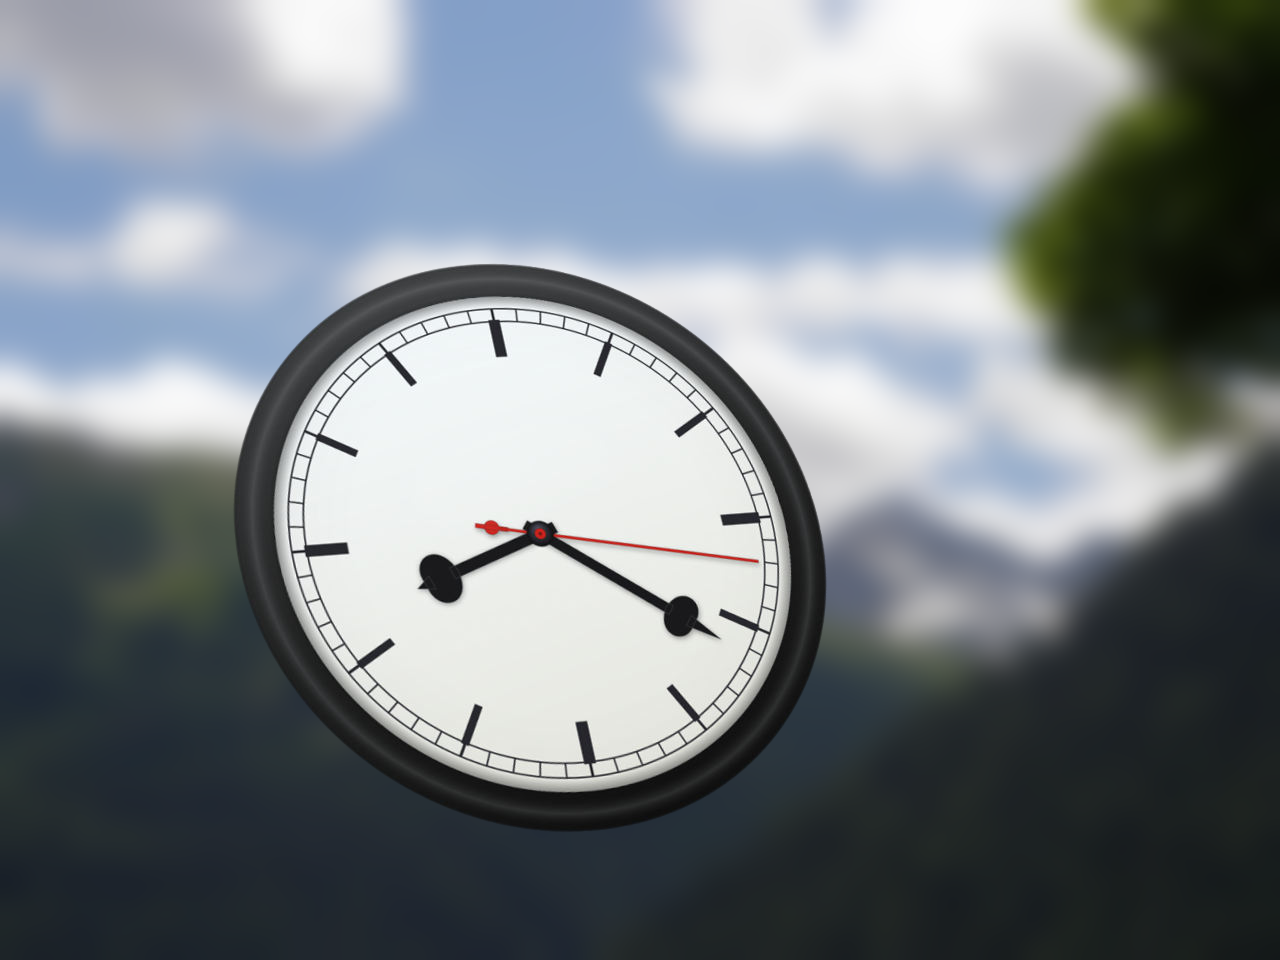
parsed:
8:21:17
